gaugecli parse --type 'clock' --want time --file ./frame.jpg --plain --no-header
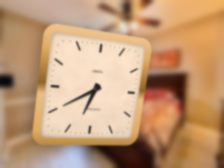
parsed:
6:40
